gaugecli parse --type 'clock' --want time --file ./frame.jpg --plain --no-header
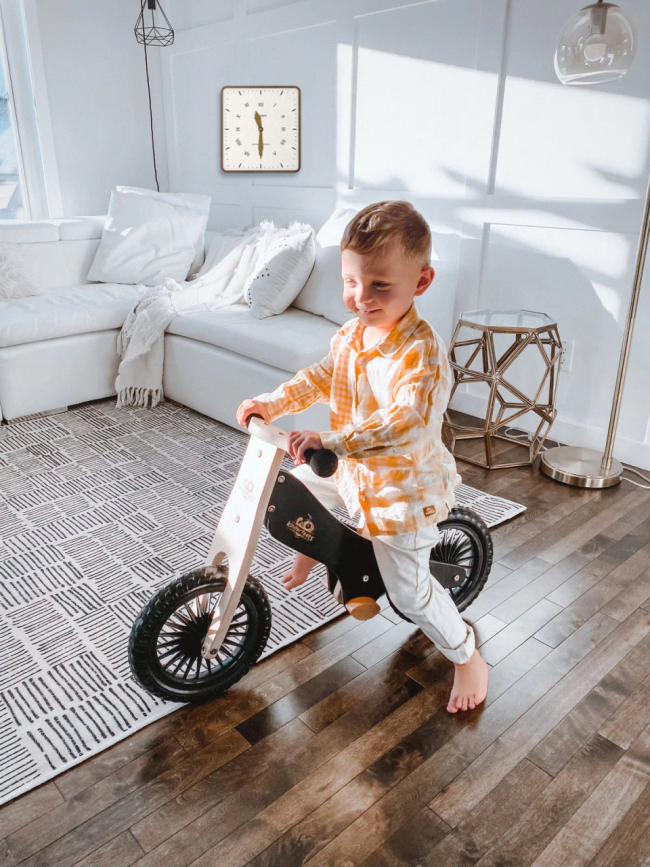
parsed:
11:30
